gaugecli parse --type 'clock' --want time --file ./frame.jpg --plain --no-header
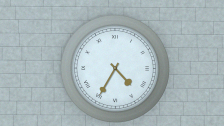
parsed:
4:35
